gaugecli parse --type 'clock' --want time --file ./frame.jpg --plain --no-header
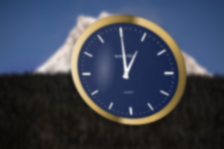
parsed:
1:00
